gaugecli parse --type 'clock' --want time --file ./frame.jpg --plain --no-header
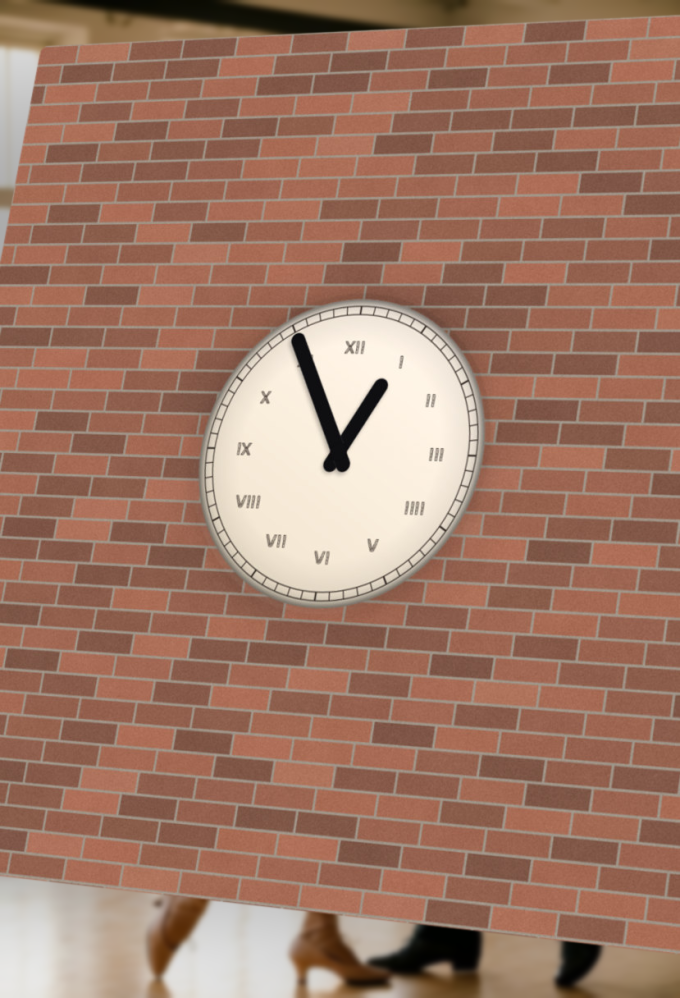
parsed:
12:55
